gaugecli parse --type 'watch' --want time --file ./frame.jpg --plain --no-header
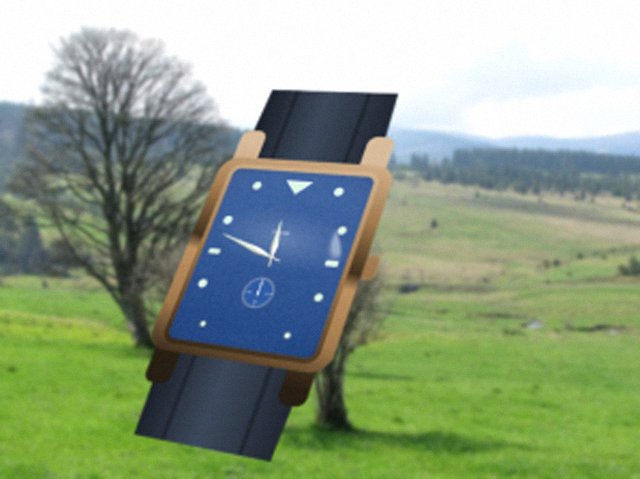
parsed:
11:48
